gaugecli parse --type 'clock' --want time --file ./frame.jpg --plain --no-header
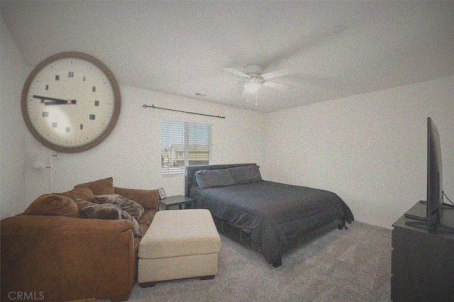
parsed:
8:46
